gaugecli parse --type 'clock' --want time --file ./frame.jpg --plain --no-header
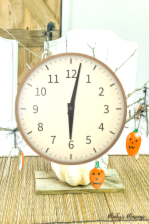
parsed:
6:02
